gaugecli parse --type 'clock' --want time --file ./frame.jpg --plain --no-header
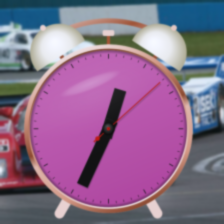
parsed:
12:34:08
